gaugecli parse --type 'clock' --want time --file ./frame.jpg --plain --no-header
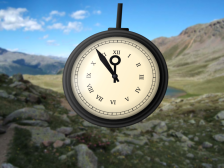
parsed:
11:54
